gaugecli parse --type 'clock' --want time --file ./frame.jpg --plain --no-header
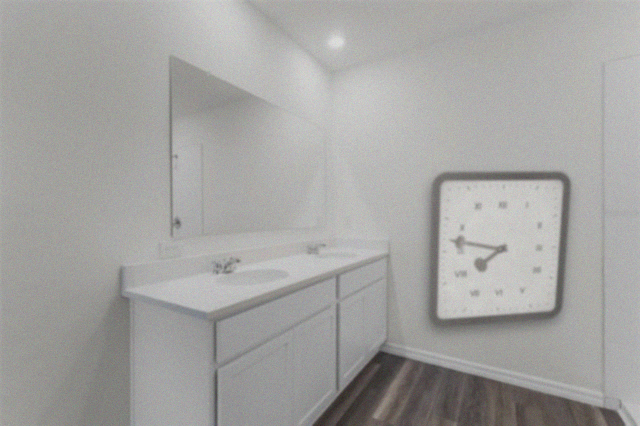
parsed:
7:47
